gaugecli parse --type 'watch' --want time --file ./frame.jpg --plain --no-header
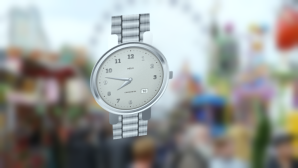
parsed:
7:47
